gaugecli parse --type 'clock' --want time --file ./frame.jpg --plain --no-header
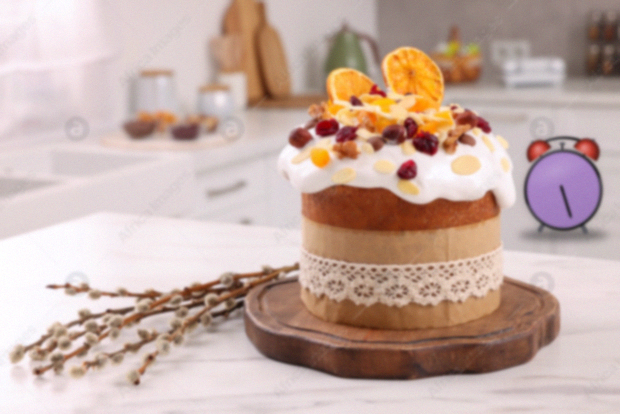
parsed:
5:27
